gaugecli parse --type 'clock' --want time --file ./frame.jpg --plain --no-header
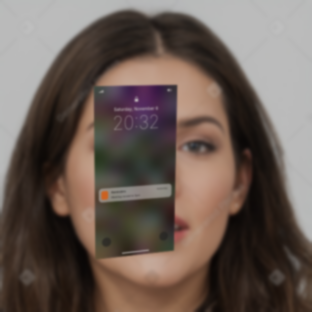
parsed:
20:32
